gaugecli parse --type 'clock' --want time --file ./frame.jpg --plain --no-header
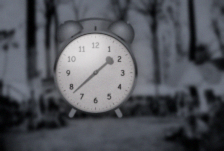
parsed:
1:38
